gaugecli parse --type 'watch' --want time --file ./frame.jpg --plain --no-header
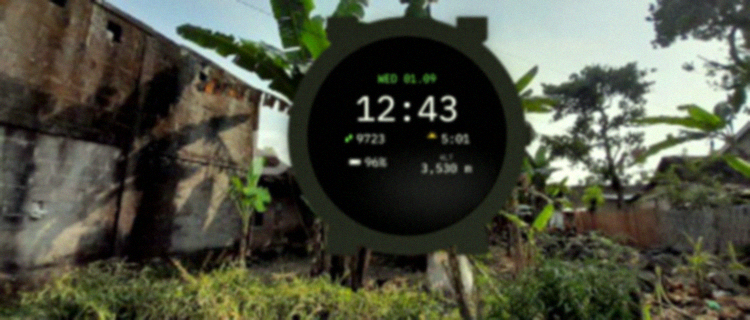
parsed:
12:43
